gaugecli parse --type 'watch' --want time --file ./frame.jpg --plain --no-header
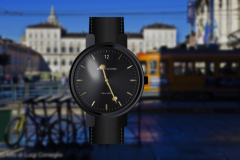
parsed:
11:26
